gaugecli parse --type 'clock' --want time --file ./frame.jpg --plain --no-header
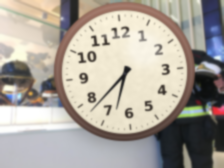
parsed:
6:38
